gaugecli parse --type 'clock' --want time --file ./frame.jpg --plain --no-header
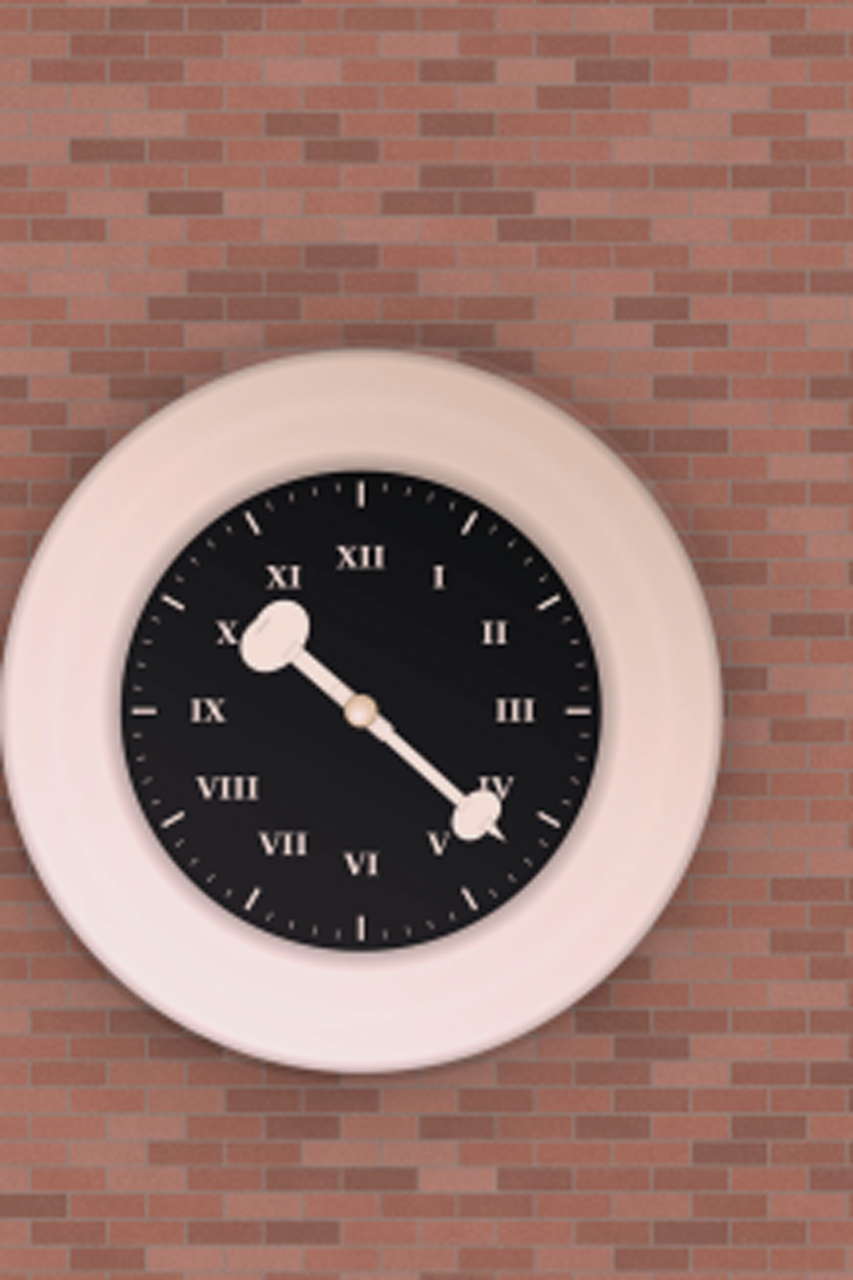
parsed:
10:22
